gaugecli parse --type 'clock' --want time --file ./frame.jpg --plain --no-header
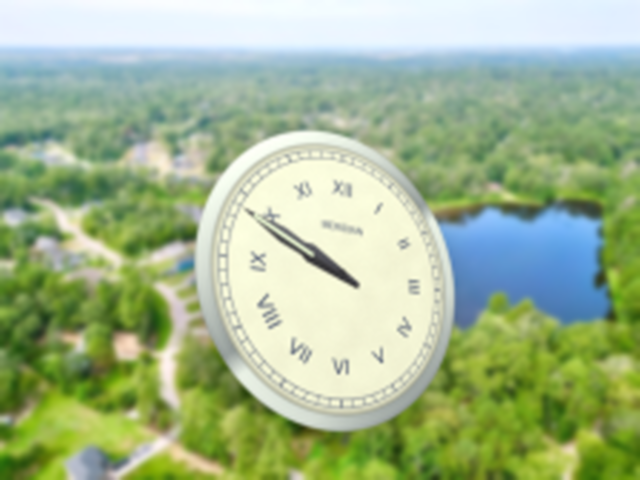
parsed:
9:49
